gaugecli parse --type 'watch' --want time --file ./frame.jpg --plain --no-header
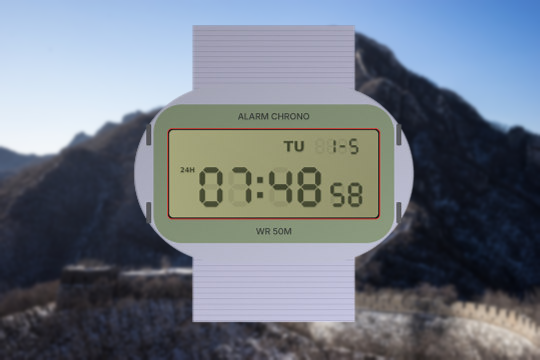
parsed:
7:48:58
